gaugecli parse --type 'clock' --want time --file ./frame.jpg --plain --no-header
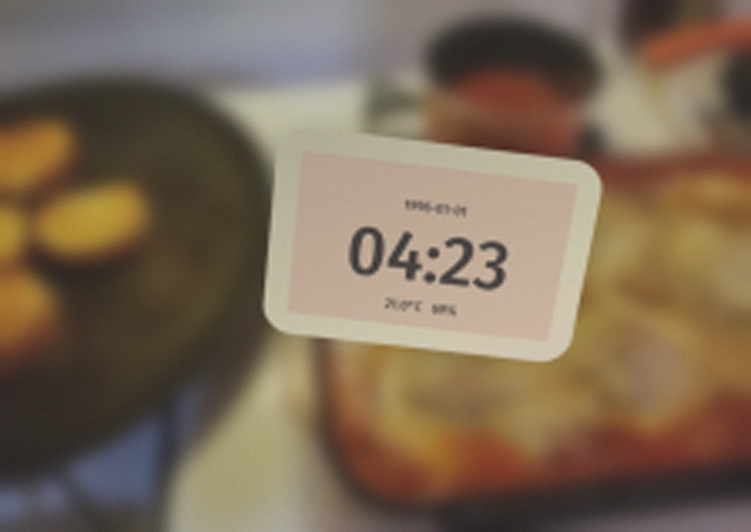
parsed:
4:23
